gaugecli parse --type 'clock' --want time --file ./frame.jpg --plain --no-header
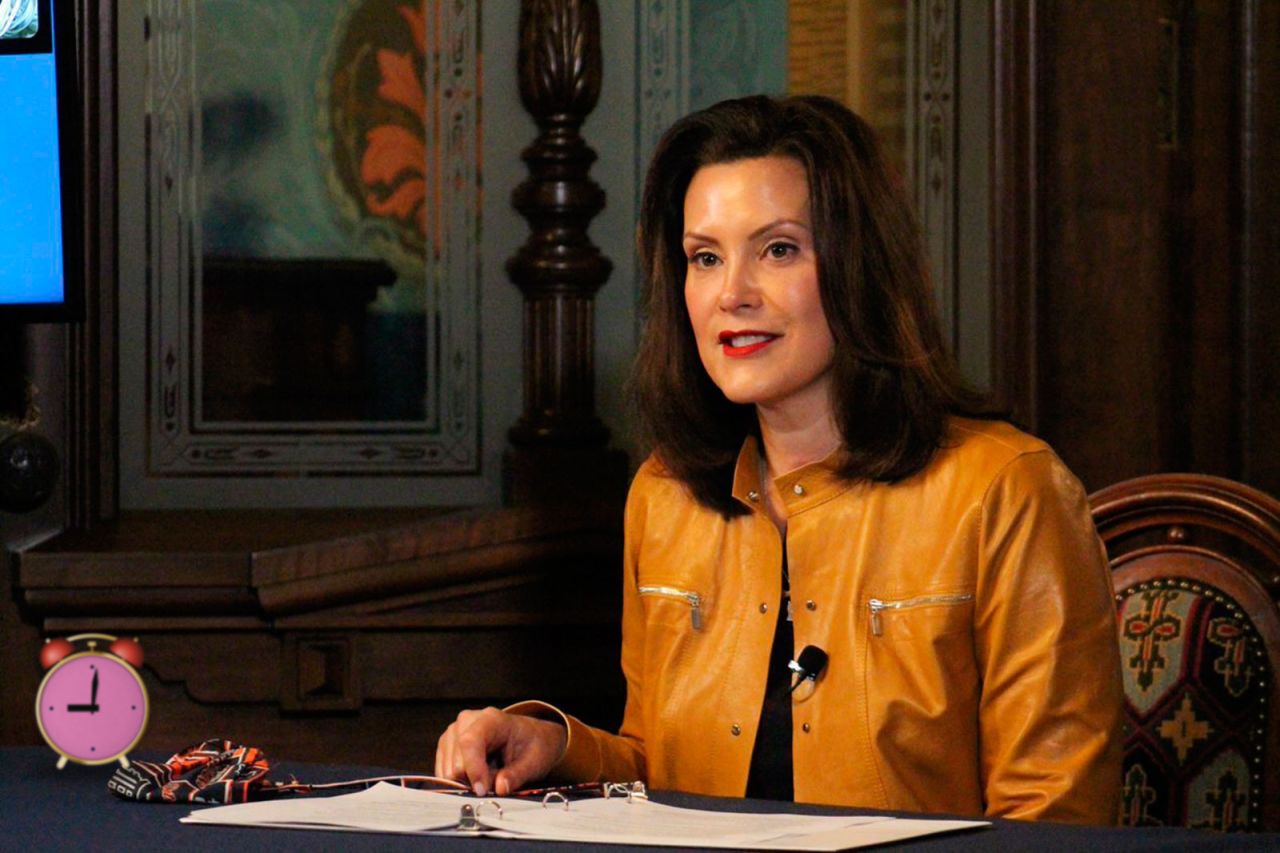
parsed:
9:01
